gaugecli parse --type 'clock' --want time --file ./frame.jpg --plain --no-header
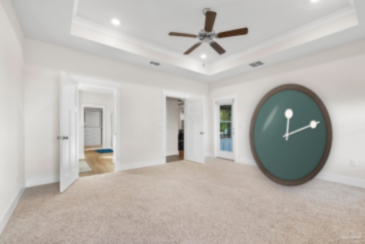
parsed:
12:12
